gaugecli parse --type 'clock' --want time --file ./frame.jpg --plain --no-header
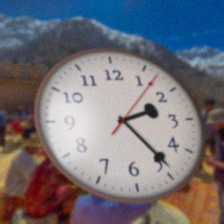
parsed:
2:24:07
